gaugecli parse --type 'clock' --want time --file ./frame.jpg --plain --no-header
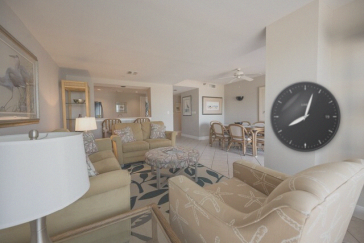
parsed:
8:03
